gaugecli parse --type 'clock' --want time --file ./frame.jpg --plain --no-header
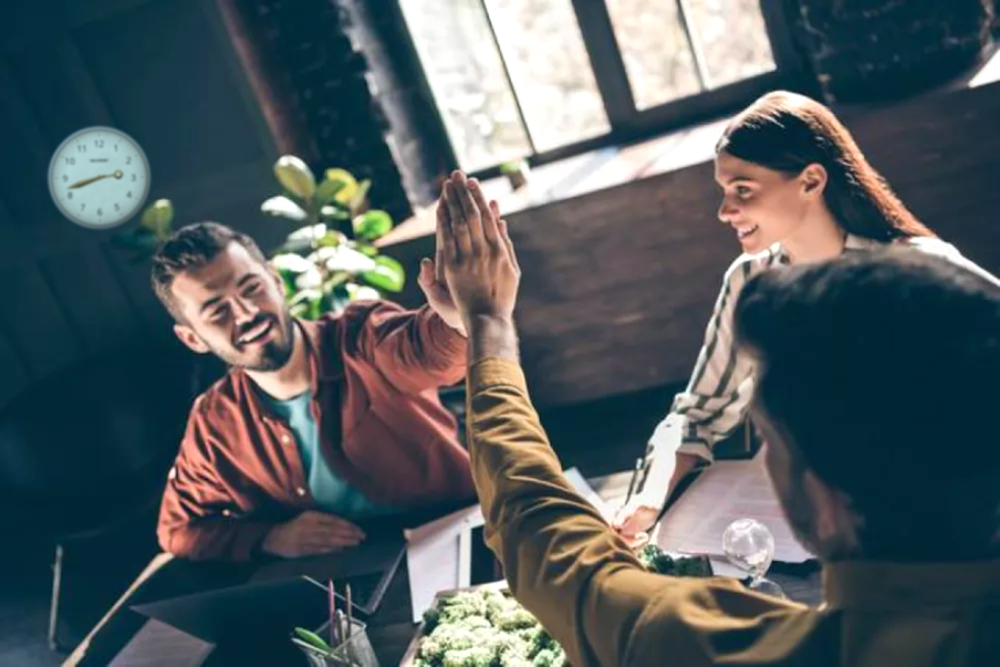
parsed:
2:42
